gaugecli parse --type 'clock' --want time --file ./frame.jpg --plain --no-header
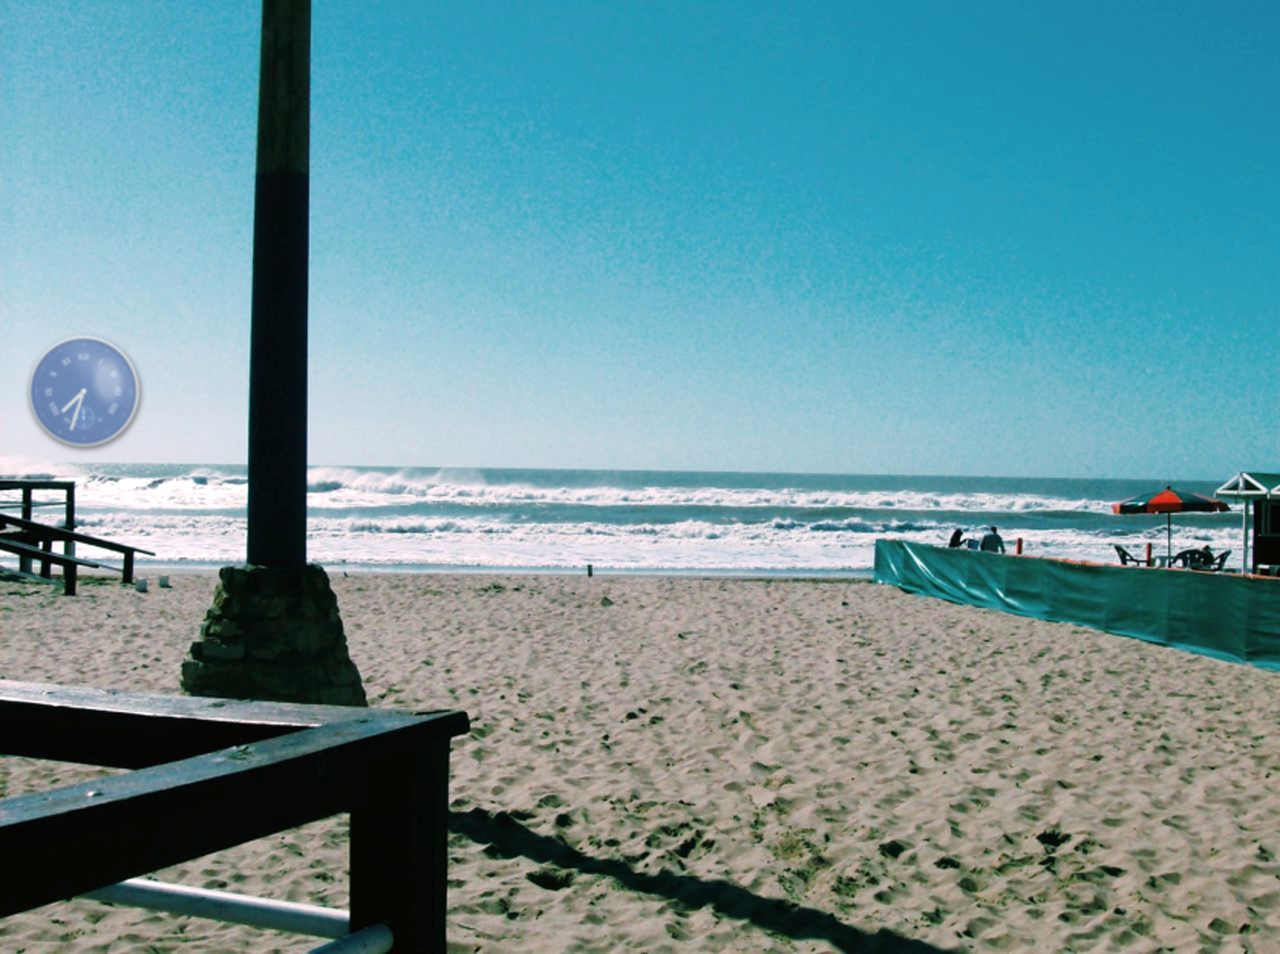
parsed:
7:33
